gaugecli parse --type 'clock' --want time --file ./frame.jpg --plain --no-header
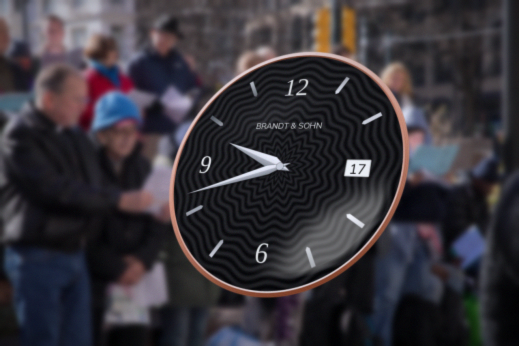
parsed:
9:42
